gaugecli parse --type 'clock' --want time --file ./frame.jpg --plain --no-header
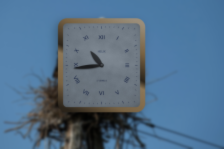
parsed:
10:44
